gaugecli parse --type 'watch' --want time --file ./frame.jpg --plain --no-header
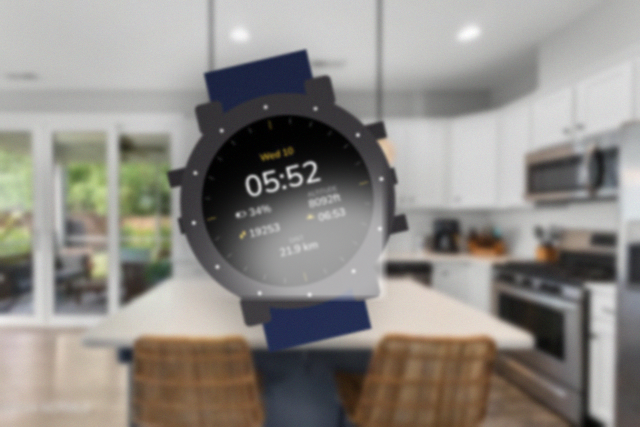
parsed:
5:52
